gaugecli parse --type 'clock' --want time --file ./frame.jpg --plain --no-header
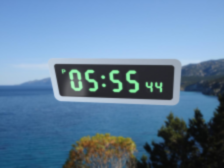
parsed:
5:55:44
